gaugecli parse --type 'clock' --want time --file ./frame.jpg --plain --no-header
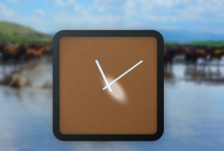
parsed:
11:09
